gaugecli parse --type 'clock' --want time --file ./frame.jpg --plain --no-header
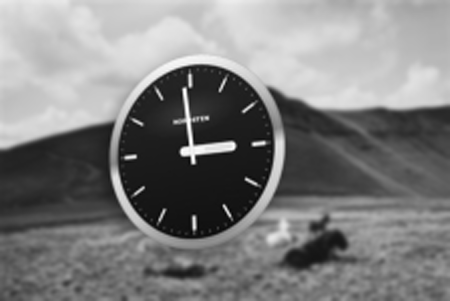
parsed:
2:59
